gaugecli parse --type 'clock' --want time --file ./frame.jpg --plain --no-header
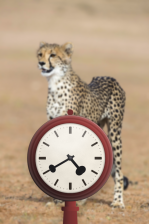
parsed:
4:40
